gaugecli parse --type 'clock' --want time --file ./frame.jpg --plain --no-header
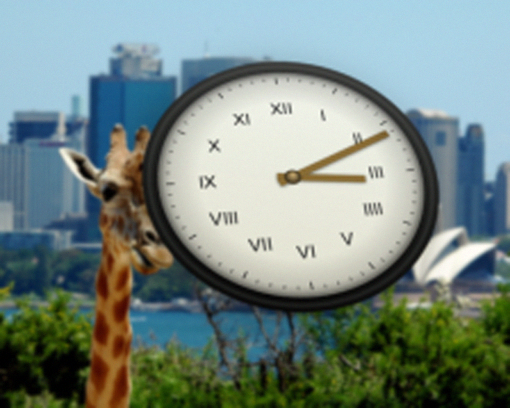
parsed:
3:11
